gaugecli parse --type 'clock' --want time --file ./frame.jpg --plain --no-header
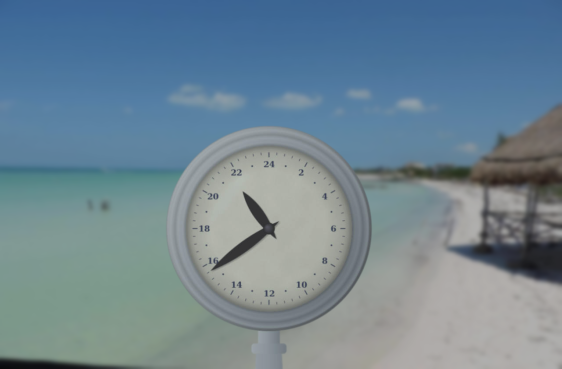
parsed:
21:39
